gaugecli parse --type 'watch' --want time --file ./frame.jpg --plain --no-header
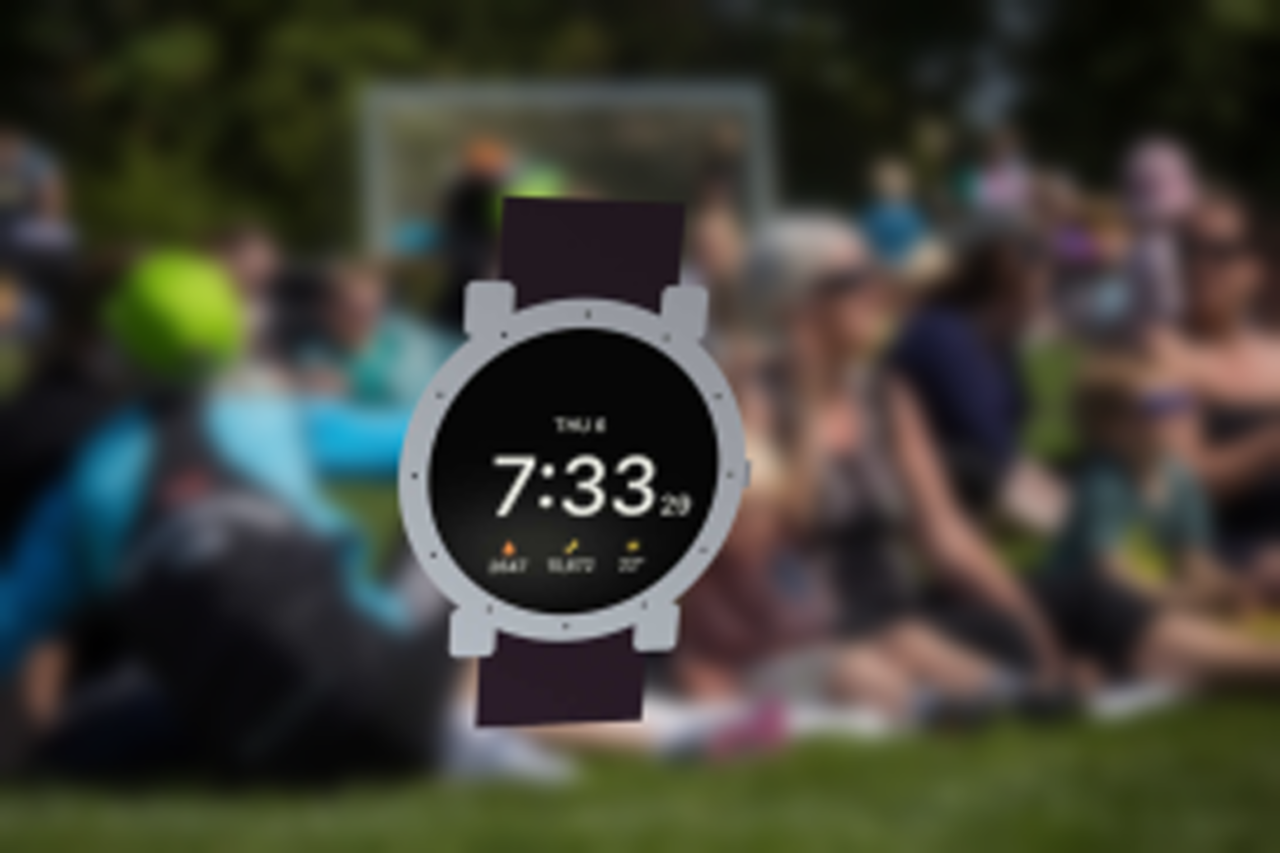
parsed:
7:33
